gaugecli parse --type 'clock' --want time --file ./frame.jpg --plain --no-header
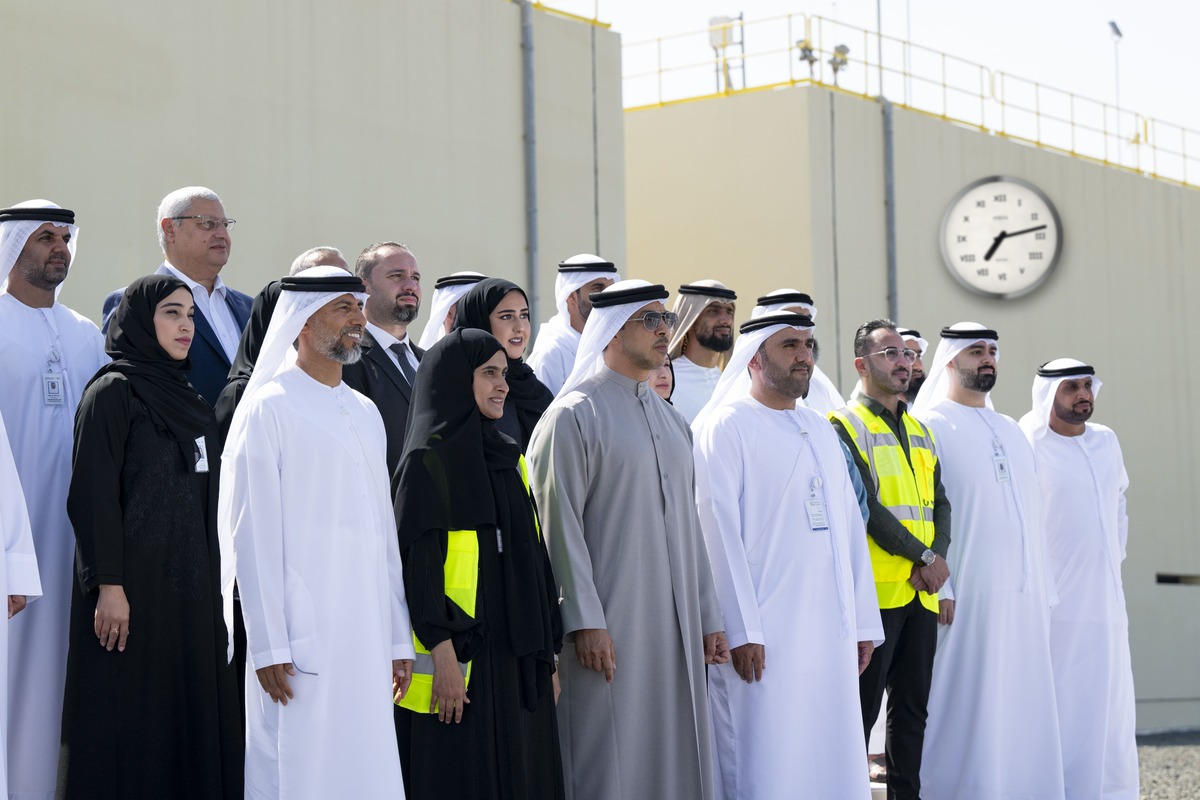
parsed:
7:13
